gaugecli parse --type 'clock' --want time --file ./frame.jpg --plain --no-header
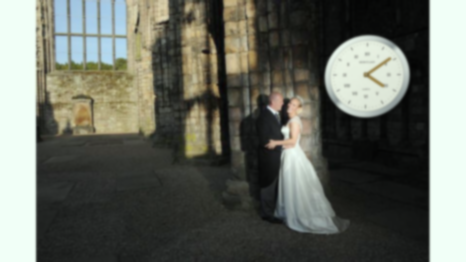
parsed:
4:09
